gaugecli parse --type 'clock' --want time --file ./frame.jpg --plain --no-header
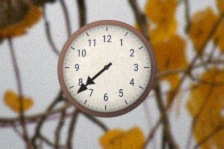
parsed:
7:38
